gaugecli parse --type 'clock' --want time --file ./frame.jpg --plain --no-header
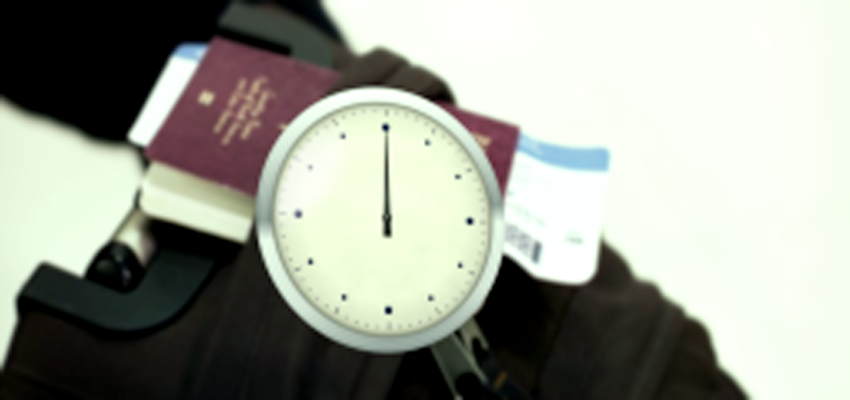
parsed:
12:00
